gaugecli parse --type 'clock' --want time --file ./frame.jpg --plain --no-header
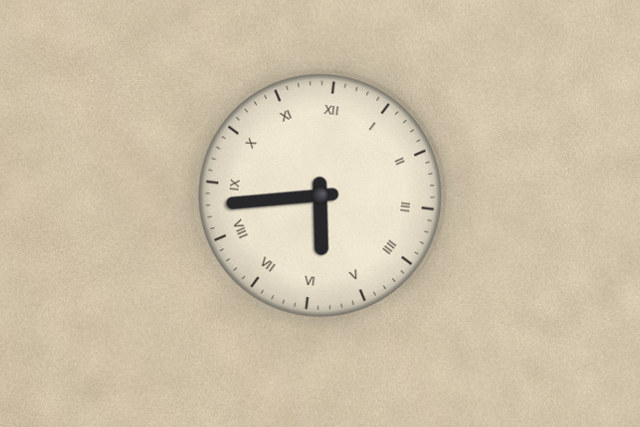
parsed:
5:43
